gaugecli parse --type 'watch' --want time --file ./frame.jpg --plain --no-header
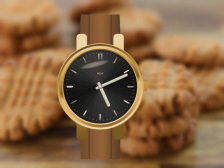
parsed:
5:11
